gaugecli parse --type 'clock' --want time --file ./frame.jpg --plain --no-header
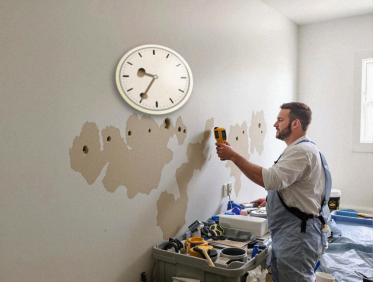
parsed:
9:35
